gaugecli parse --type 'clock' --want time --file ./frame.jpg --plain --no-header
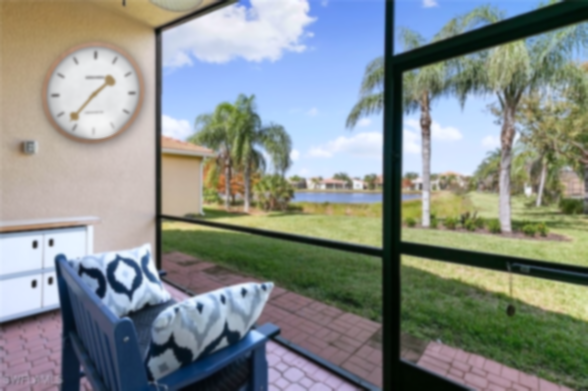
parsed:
1:37
